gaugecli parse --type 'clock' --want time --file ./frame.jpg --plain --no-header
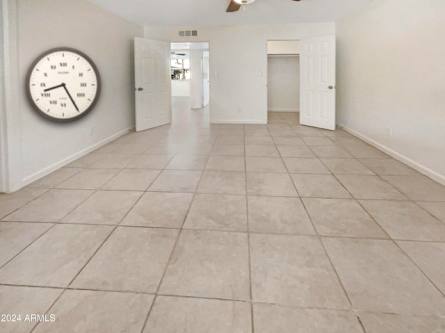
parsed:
8:25
